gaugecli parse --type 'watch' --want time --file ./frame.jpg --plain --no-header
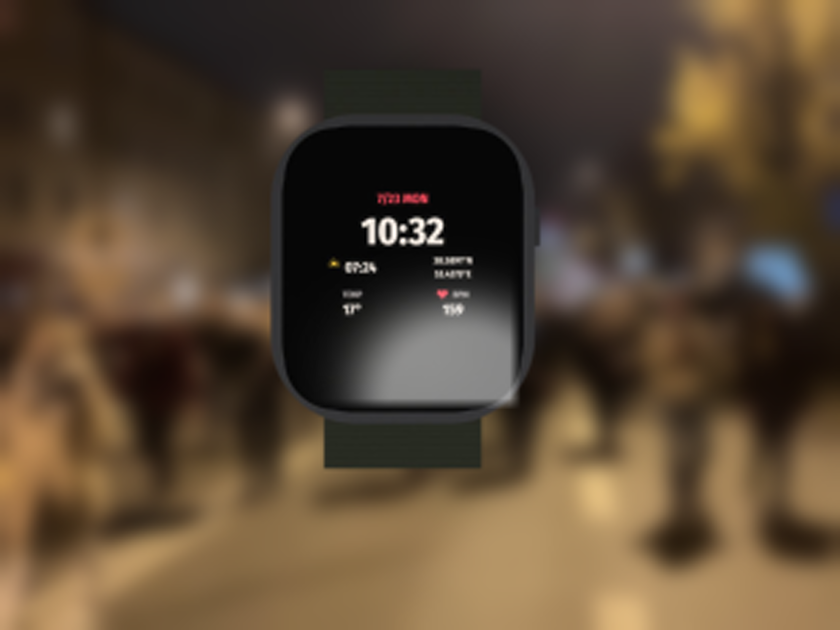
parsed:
10:32
